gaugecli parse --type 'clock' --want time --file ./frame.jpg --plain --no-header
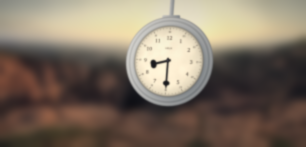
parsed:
8:30
